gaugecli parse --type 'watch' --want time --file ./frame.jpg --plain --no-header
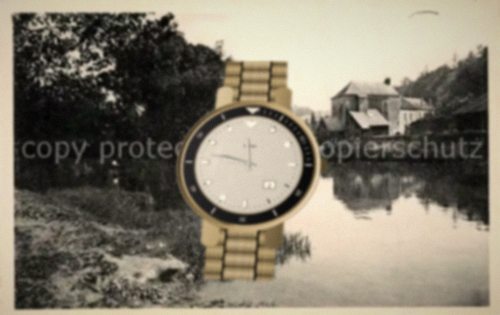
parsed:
11:47
